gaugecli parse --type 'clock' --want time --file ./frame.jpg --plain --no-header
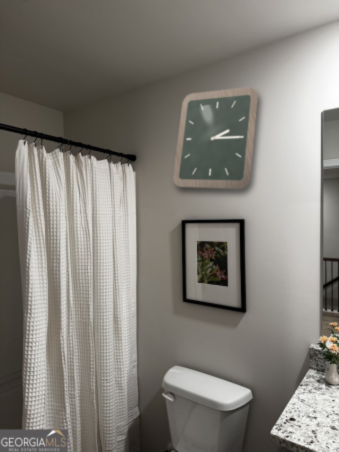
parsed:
2:15
